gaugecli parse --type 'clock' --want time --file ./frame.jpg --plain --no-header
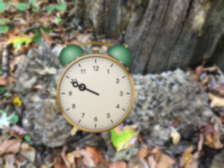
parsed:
9:49
